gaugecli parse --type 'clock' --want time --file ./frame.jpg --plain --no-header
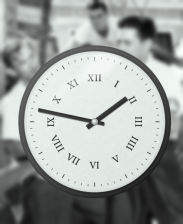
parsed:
1:47
